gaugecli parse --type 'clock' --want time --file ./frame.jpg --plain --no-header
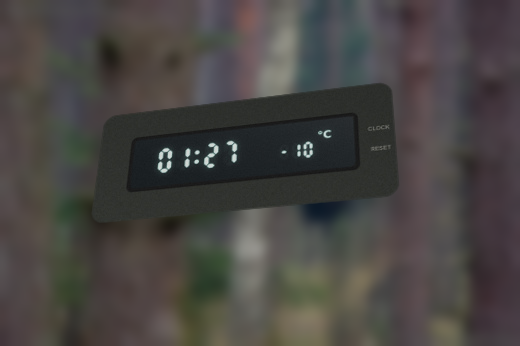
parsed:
1:27
